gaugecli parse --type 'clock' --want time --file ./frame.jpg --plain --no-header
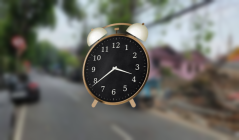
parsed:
3:39
